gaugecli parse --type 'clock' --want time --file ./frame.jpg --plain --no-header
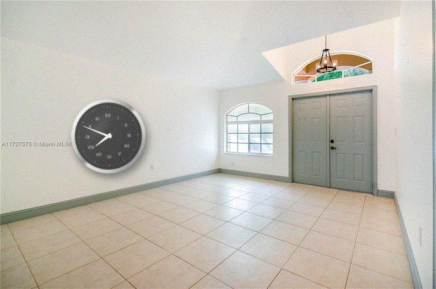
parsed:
7:49
